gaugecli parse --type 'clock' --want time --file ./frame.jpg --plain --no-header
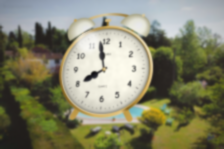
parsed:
7:58
